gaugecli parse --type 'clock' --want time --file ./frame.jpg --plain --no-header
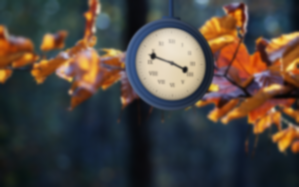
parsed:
3:48
